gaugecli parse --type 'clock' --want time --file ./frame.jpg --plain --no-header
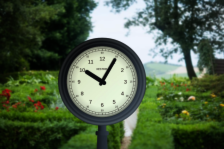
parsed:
10:05
